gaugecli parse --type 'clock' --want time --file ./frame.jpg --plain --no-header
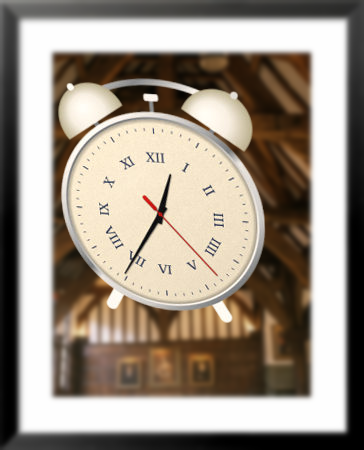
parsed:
12:35:23
